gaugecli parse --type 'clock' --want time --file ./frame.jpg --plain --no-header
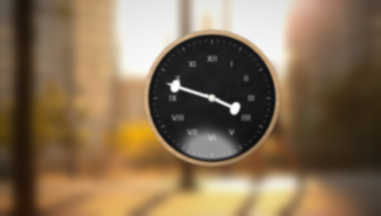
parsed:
3:48
